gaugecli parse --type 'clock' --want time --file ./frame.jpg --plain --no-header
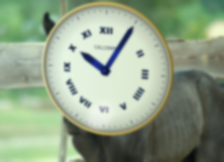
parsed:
10:05
